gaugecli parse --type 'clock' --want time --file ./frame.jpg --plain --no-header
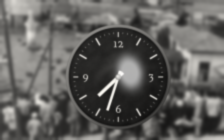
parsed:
7:33
